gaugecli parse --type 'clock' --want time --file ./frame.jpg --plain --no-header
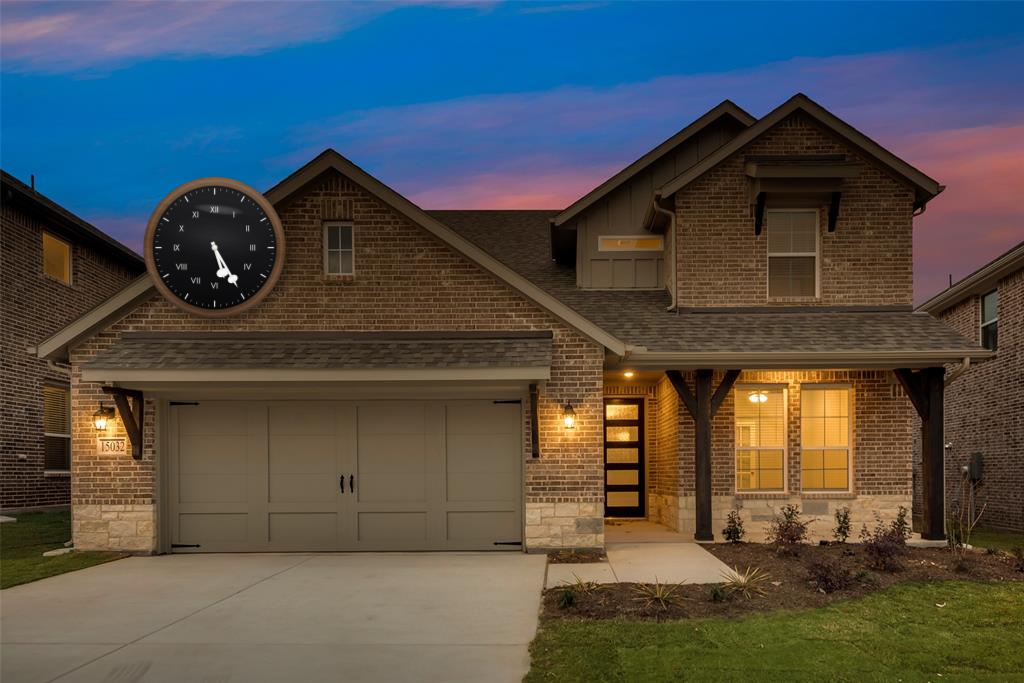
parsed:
5:25
